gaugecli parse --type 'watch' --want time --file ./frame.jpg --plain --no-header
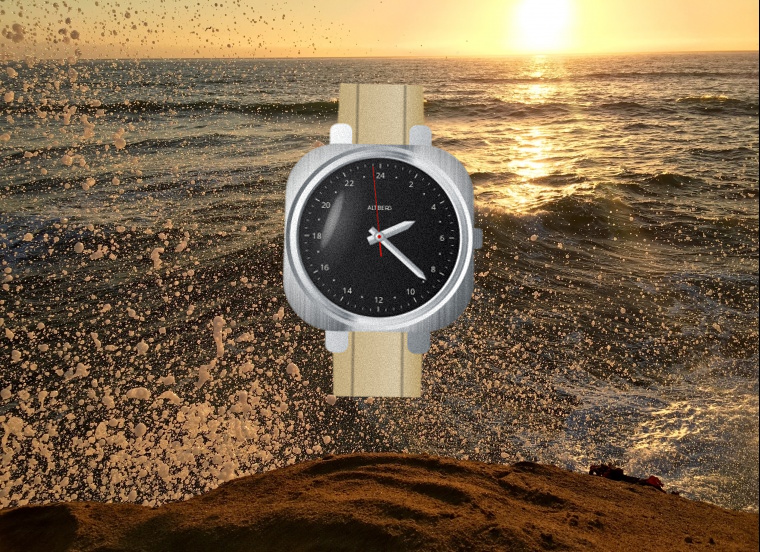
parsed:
4:21:59
